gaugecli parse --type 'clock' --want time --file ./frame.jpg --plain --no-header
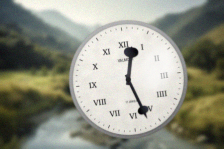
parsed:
12:27
